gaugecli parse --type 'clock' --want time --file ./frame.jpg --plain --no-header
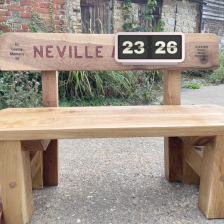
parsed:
23:26
